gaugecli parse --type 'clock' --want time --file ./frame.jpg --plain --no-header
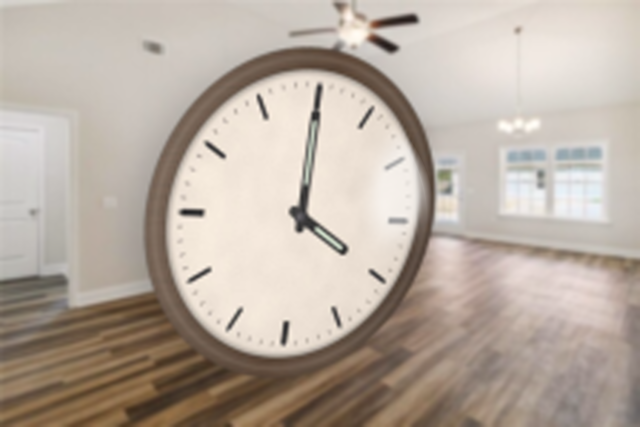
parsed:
4:00
